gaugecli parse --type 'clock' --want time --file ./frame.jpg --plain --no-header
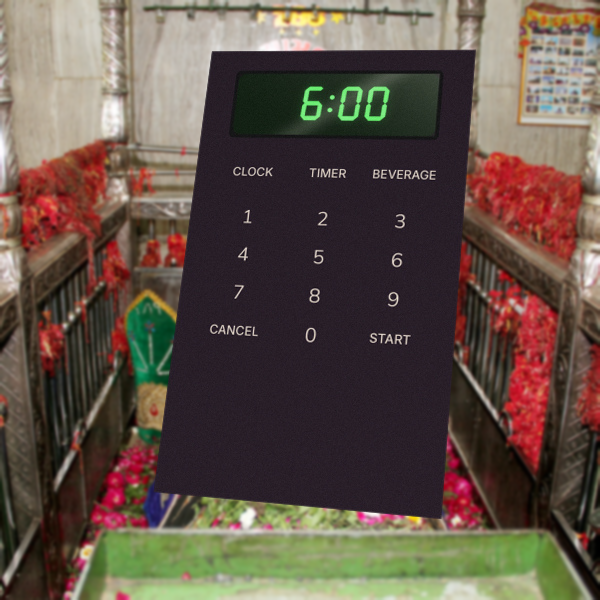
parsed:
6:00
